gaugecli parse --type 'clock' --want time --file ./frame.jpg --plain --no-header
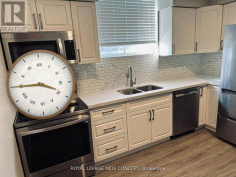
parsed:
3:45
